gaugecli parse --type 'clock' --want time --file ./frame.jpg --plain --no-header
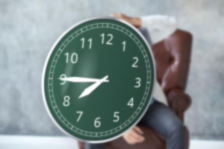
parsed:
7:45
